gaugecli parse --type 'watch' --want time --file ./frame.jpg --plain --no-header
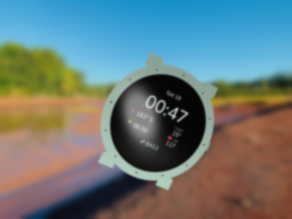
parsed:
0:47
